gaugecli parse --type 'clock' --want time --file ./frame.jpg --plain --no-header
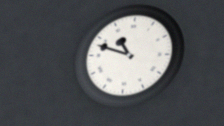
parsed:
10:48
